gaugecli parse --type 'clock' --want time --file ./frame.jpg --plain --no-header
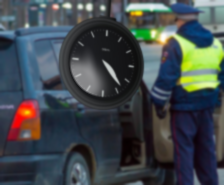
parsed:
4:23
